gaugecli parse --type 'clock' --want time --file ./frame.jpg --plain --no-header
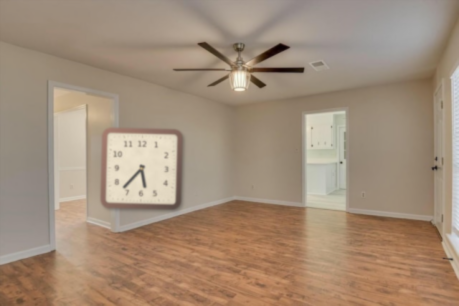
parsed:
5:37
